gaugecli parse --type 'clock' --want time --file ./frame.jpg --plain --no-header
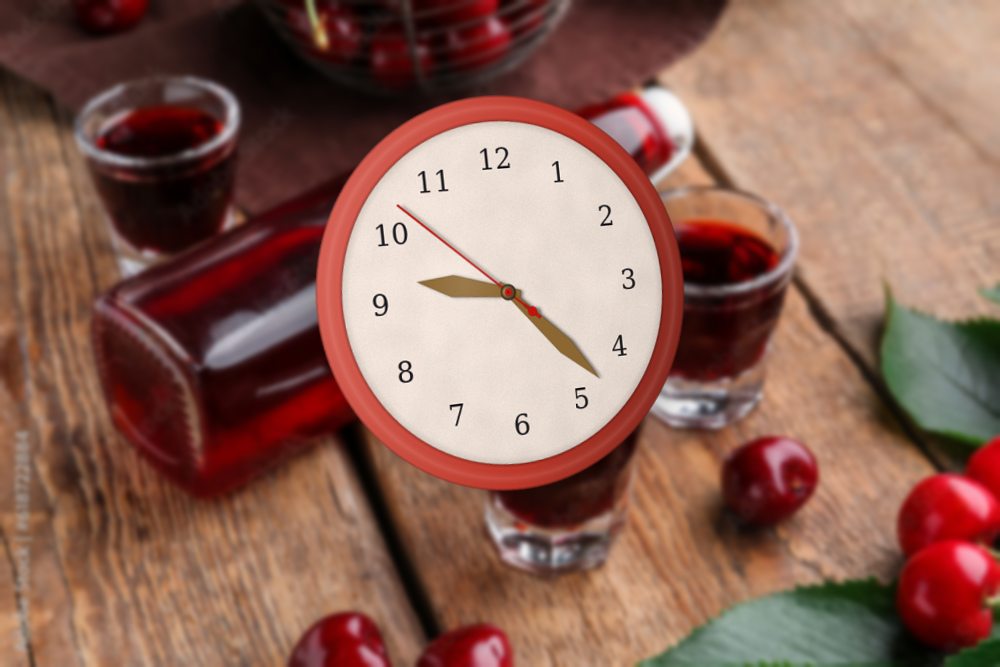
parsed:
9:22:52
